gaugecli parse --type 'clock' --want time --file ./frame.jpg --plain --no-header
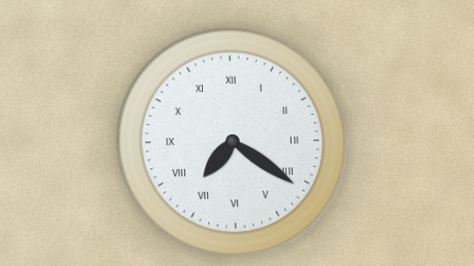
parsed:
7:21
